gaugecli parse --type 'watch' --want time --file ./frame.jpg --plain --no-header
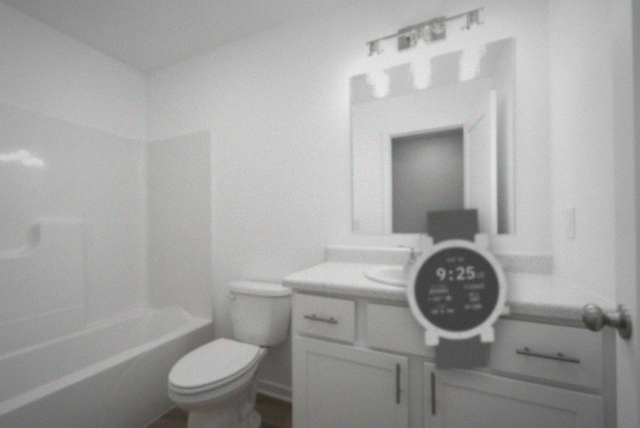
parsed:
9:25
